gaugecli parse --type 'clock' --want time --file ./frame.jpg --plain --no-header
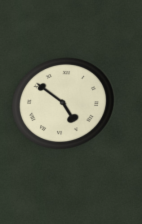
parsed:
4:51
